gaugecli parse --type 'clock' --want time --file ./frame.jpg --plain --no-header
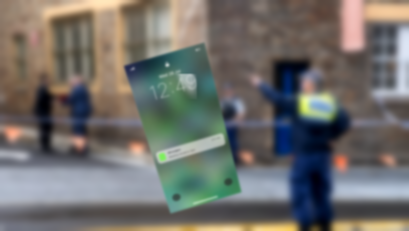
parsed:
12:49
